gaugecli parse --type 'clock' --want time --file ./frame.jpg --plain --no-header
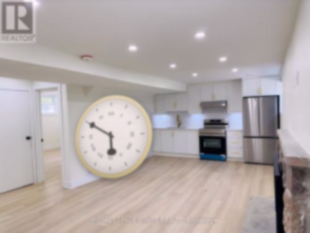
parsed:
5:50
